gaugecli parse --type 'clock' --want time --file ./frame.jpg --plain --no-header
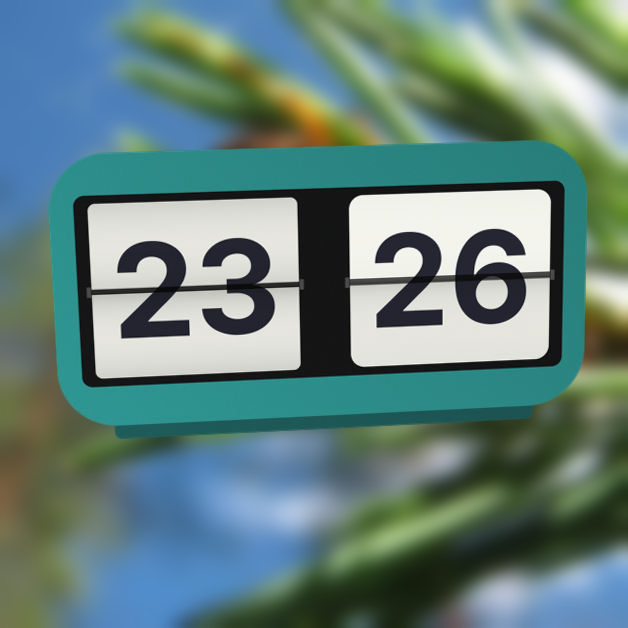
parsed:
23:26
